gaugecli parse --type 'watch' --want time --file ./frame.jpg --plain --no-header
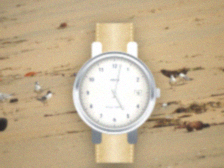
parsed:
5:02
